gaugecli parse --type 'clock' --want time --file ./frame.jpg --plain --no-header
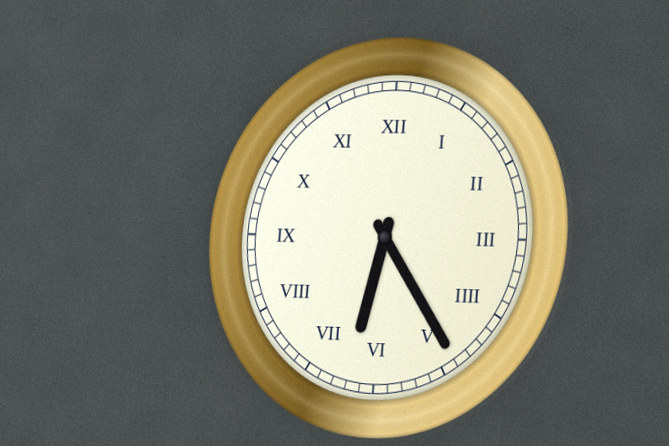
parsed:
6:24
